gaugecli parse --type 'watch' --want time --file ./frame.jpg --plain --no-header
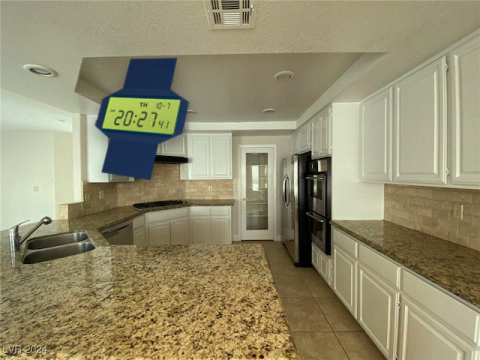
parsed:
20:27:41
